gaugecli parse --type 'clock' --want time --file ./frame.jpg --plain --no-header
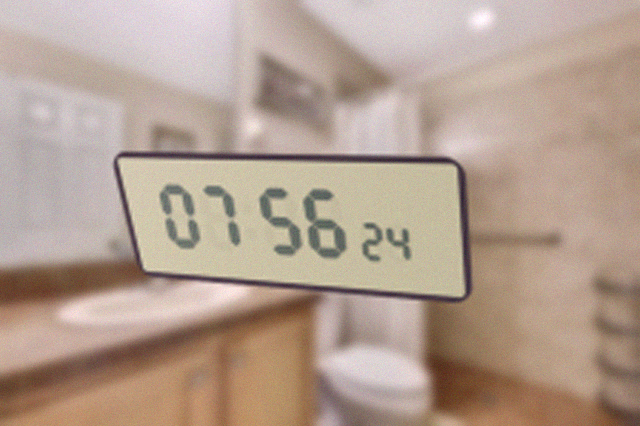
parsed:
7:56:24
